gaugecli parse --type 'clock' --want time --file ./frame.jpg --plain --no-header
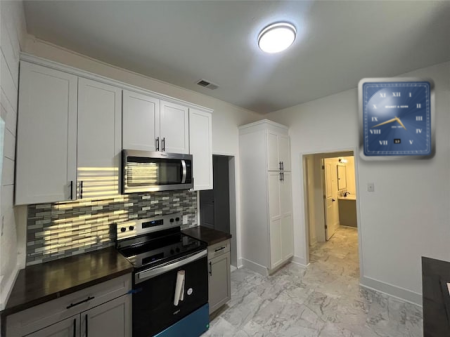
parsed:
4:42
